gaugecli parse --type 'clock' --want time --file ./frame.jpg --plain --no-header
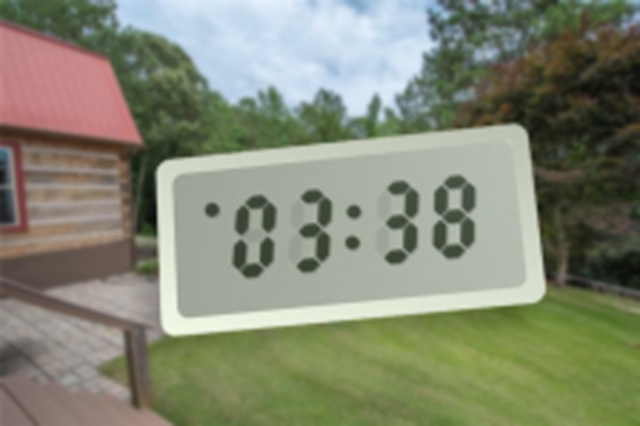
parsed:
3:38
